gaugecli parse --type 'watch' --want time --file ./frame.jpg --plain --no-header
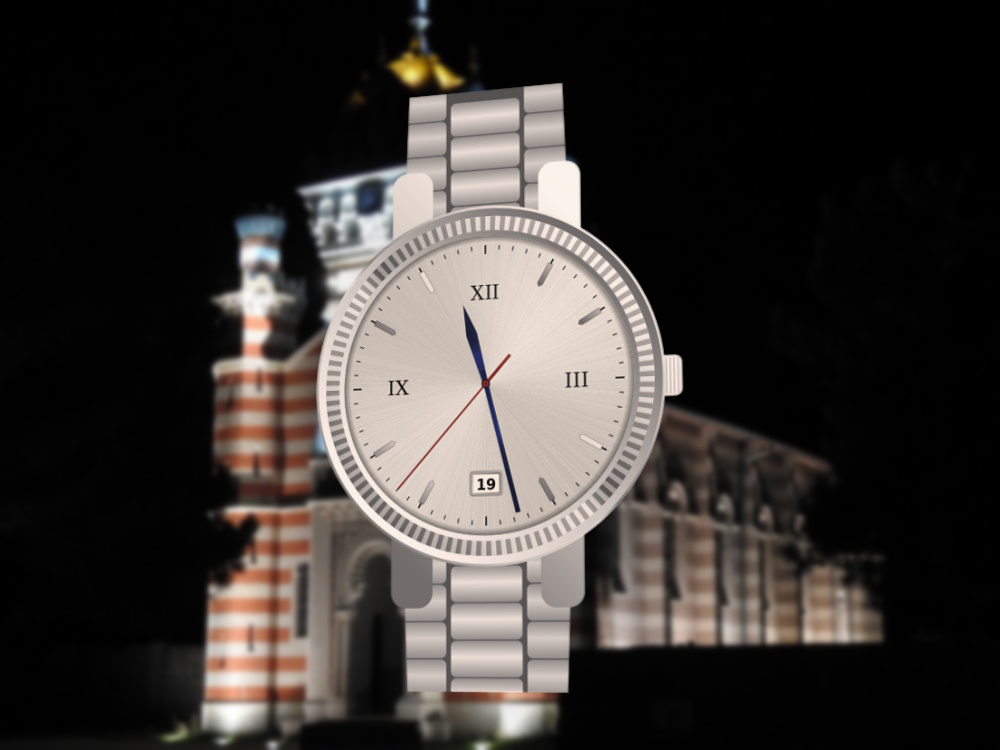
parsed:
11:27:37
